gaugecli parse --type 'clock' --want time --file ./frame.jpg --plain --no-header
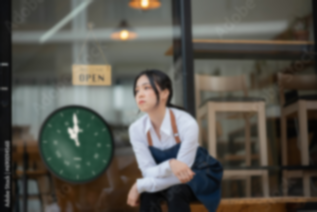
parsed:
10:59
